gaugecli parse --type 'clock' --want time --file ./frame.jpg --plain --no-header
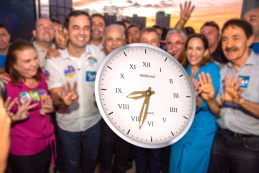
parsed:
8:33
